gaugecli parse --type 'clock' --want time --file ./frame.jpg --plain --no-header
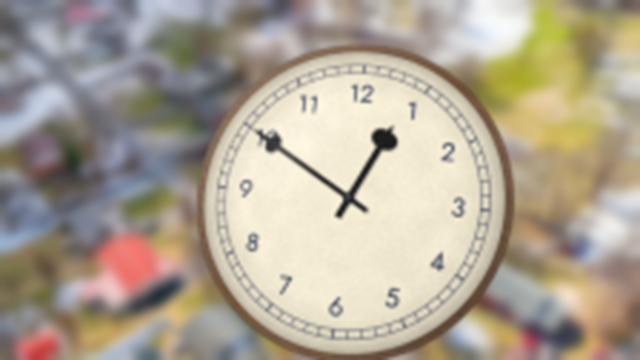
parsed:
12:50
